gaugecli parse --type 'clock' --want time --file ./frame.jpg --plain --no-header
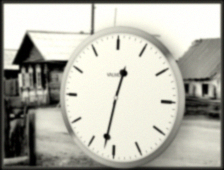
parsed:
12:32
